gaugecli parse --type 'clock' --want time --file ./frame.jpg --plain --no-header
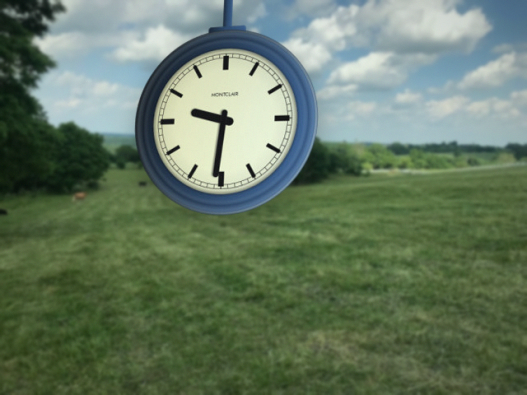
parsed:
9:31
